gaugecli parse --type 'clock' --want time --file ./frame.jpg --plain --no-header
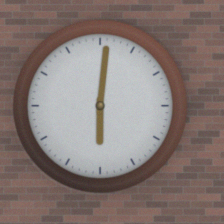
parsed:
6:01
